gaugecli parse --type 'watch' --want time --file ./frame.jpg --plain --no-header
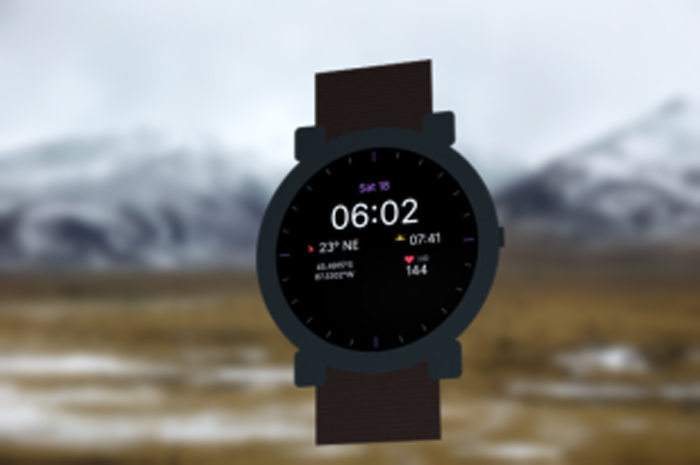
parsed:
6:02
